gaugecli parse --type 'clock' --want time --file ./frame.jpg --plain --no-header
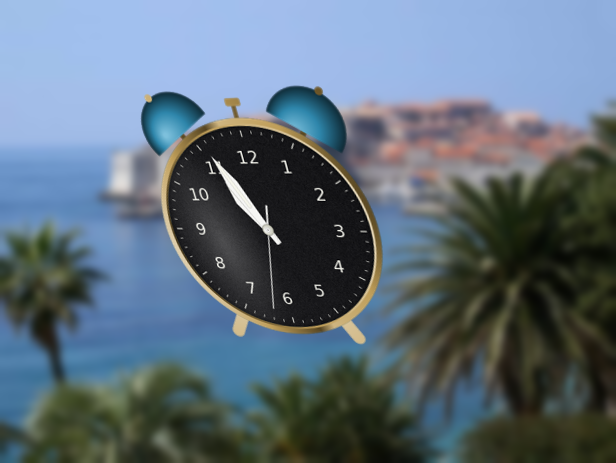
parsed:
10:55:32
